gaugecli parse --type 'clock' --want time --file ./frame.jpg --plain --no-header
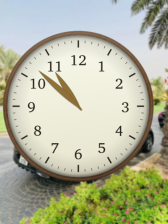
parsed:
10:52
